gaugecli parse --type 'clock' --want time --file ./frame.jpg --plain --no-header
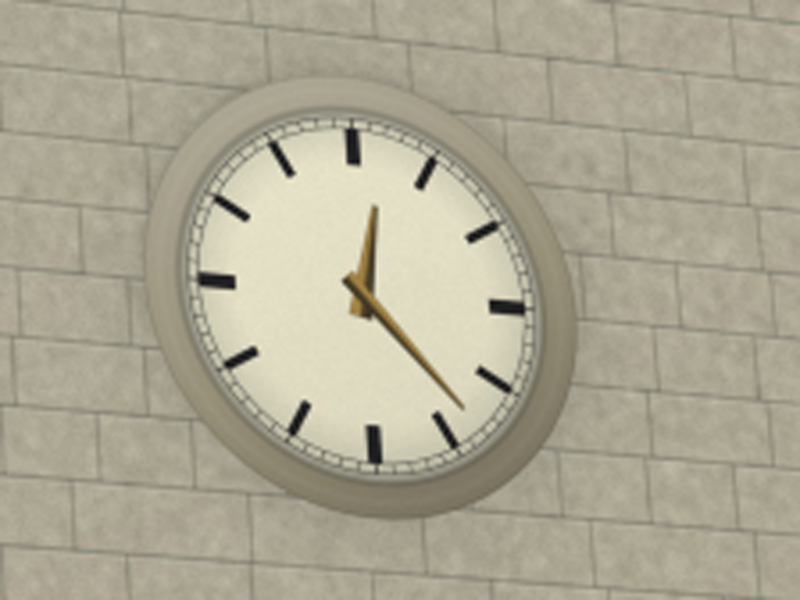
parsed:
12:23
